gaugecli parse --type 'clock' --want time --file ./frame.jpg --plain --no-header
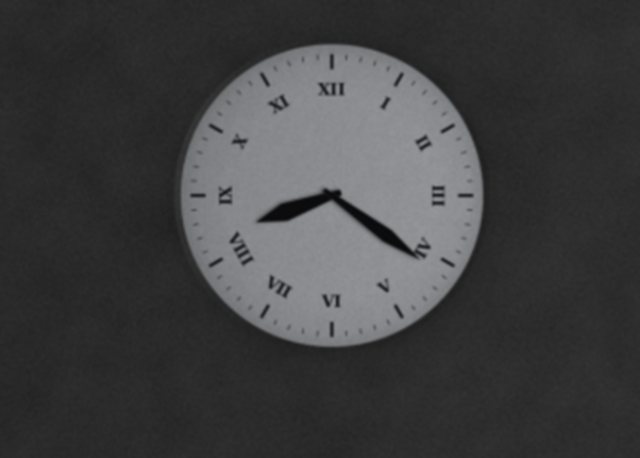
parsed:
8:21
